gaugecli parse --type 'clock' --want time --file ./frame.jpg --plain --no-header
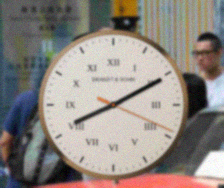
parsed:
8:10:19
